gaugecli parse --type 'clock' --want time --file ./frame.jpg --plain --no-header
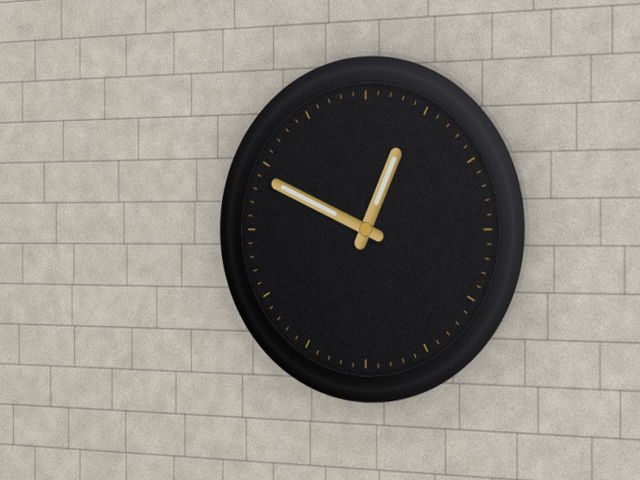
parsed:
12:49
